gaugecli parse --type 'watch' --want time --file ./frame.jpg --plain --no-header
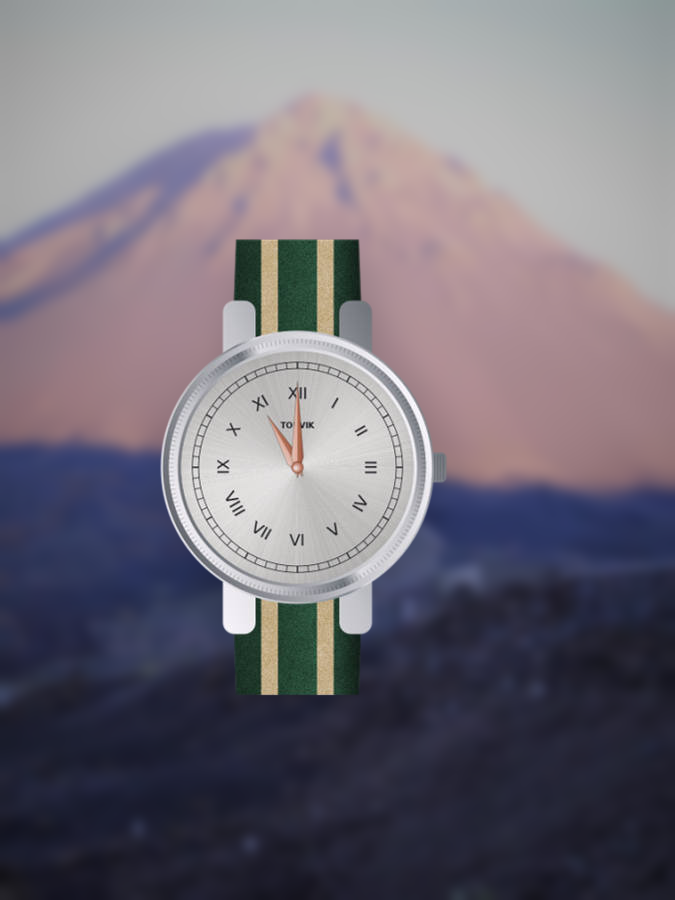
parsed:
11:00
